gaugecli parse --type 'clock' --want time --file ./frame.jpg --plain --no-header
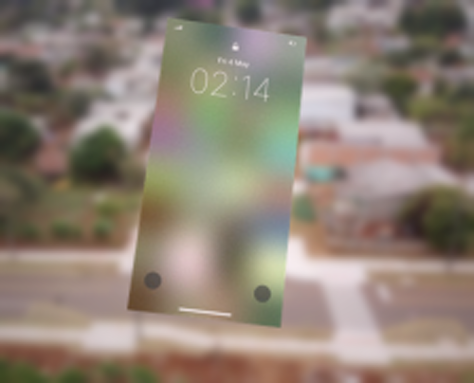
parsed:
2:14
